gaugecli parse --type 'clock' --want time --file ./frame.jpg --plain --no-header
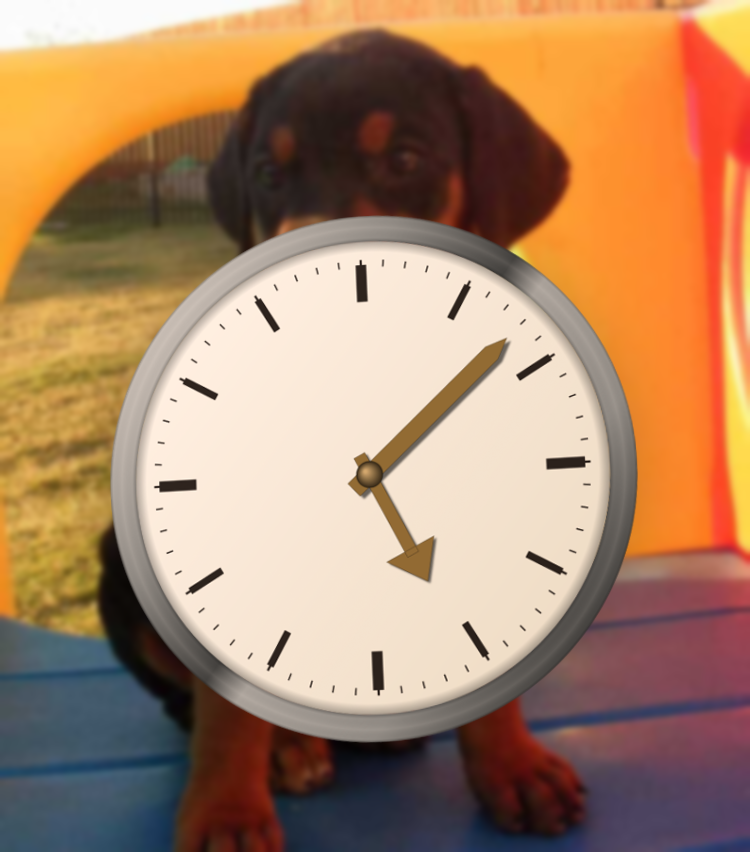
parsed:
5:08
